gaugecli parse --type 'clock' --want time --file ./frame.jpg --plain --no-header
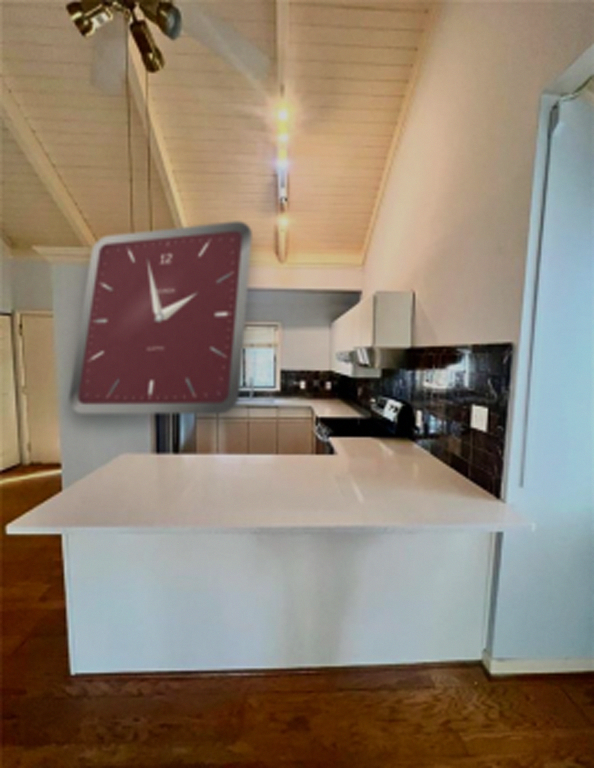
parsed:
1:57
